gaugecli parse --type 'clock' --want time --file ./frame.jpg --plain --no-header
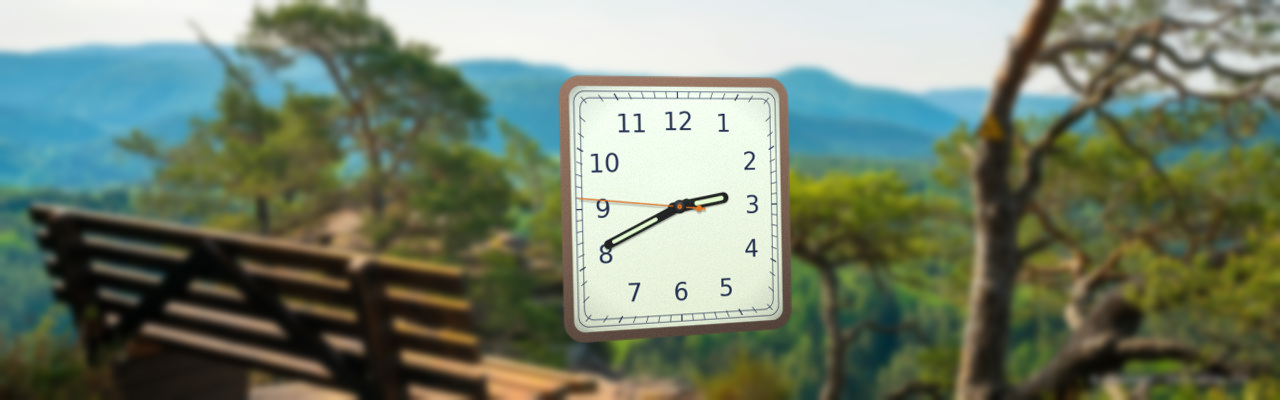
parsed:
2:40:46
